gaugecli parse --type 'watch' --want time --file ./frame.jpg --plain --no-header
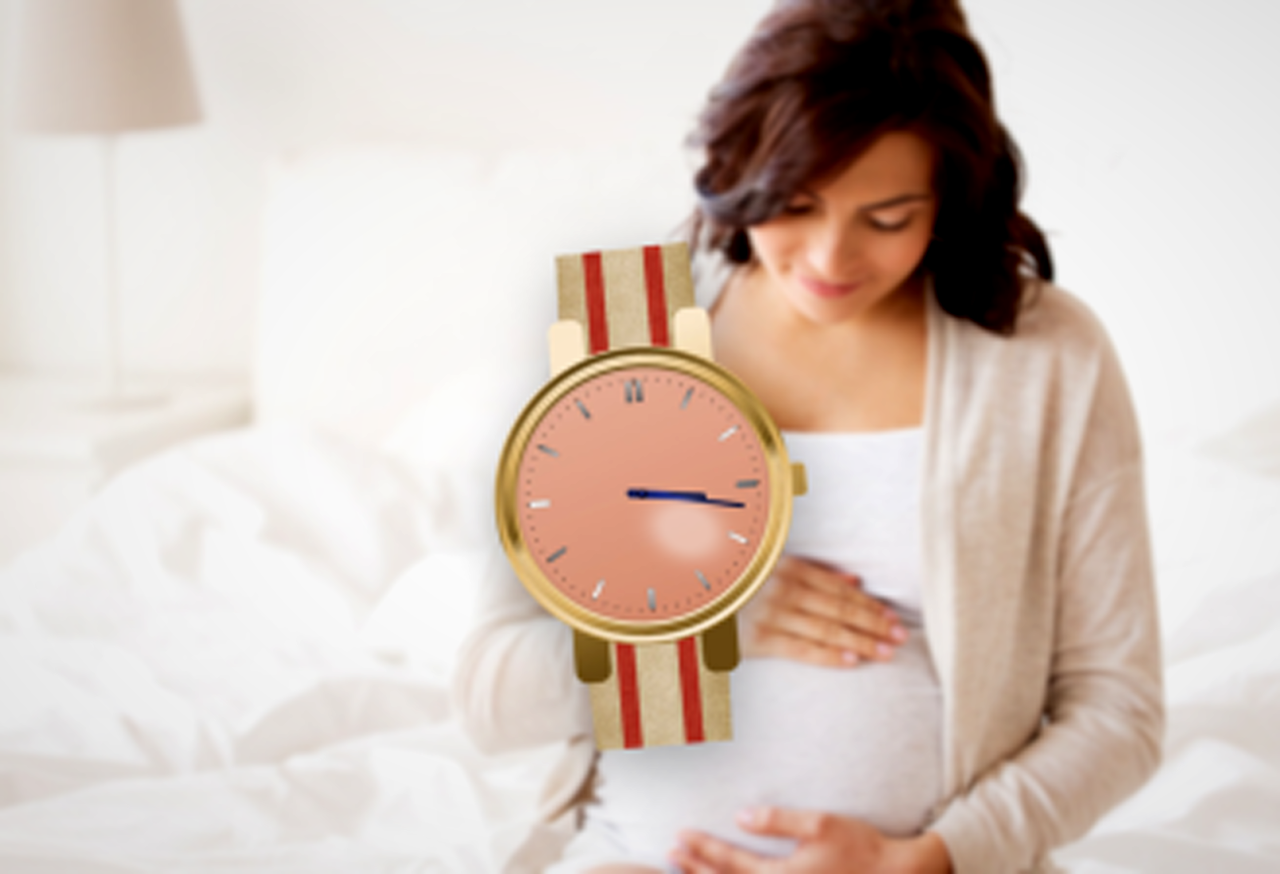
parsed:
3:17
